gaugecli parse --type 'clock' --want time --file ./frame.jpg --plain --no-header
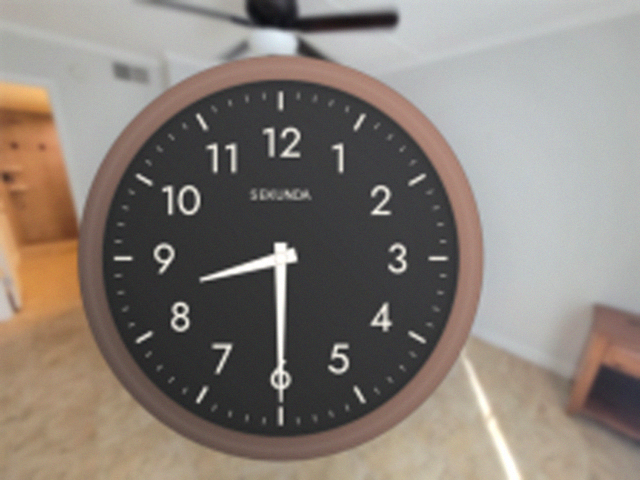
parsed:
8:30
